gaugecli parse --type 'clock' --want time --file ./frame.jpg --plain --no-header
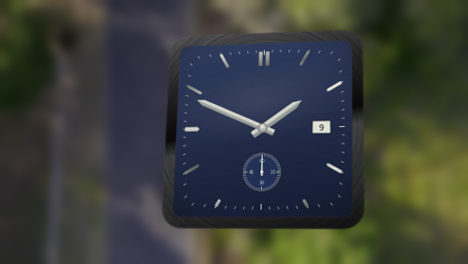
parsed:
1:49
